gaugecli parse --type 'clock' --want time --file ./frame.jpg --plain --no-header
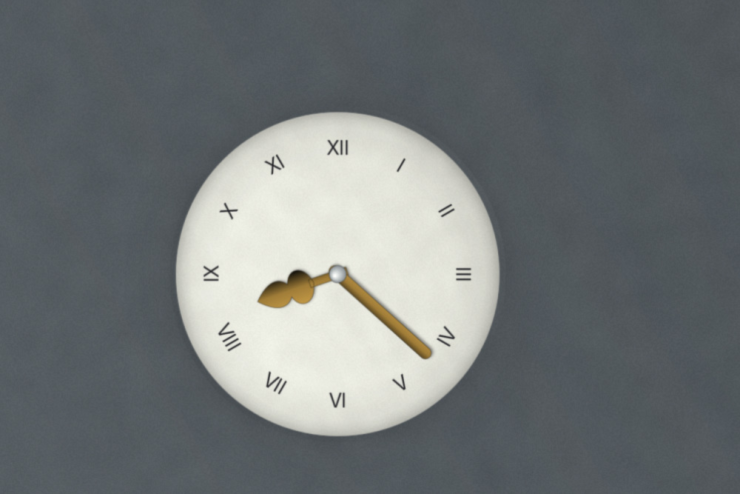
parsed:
8:22
